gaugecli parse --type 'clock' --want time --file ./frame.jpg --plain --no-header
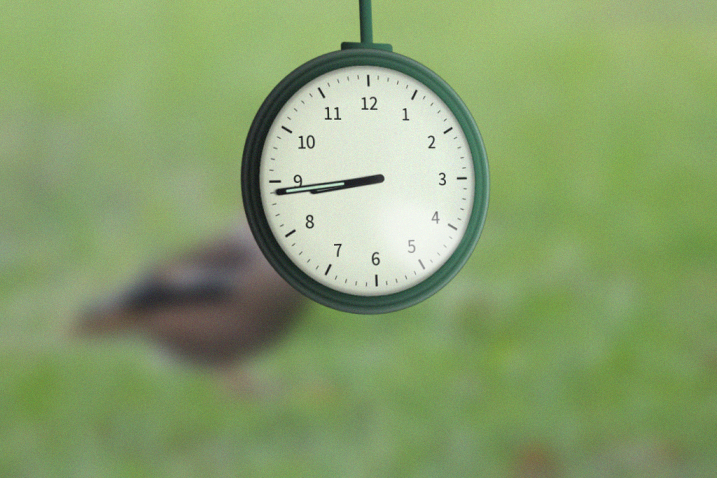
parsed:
8:44
